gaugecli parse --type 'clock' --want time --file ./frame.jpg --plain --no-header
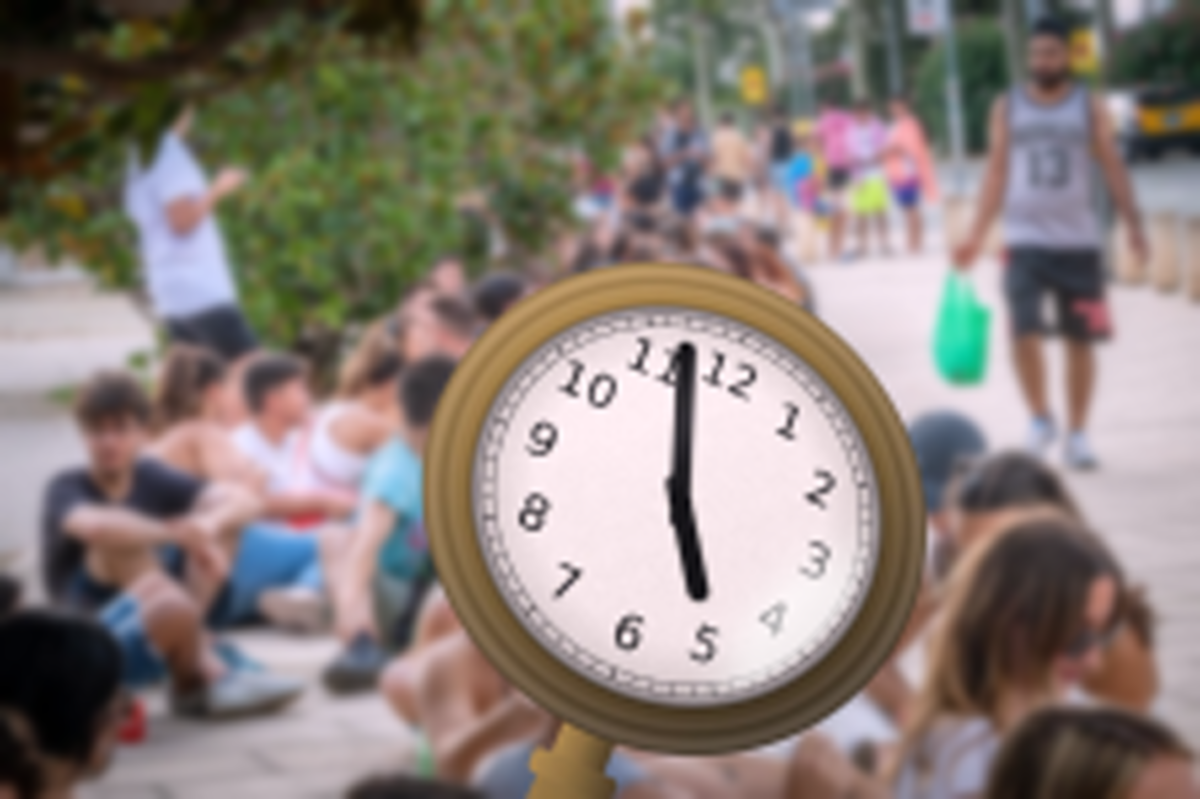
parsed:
4:57
